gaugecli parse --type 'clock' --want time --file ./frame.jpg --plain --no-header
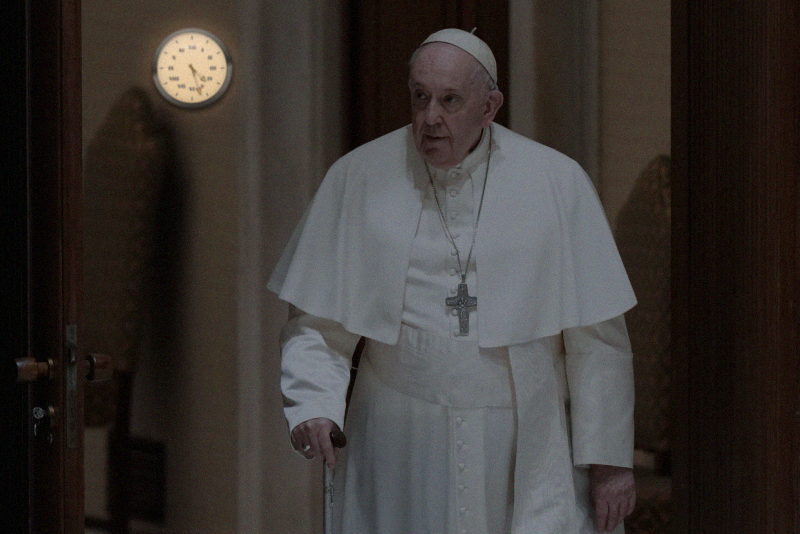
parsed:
4:27
